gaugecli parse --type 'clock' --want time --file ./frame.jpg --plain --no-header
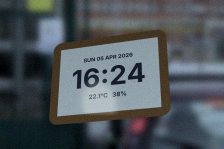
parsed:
16:24
